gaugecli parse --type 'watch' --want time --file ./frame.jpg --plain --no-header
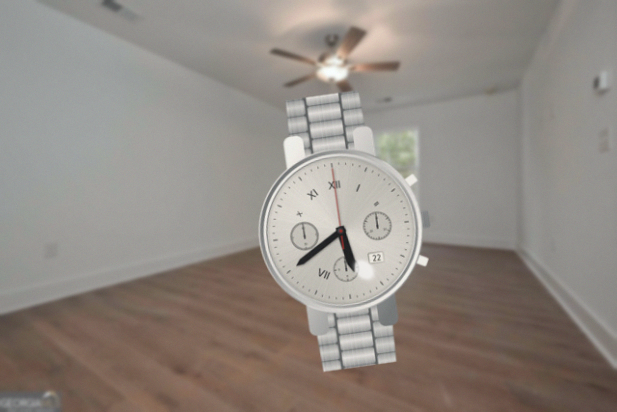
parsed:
5:40
